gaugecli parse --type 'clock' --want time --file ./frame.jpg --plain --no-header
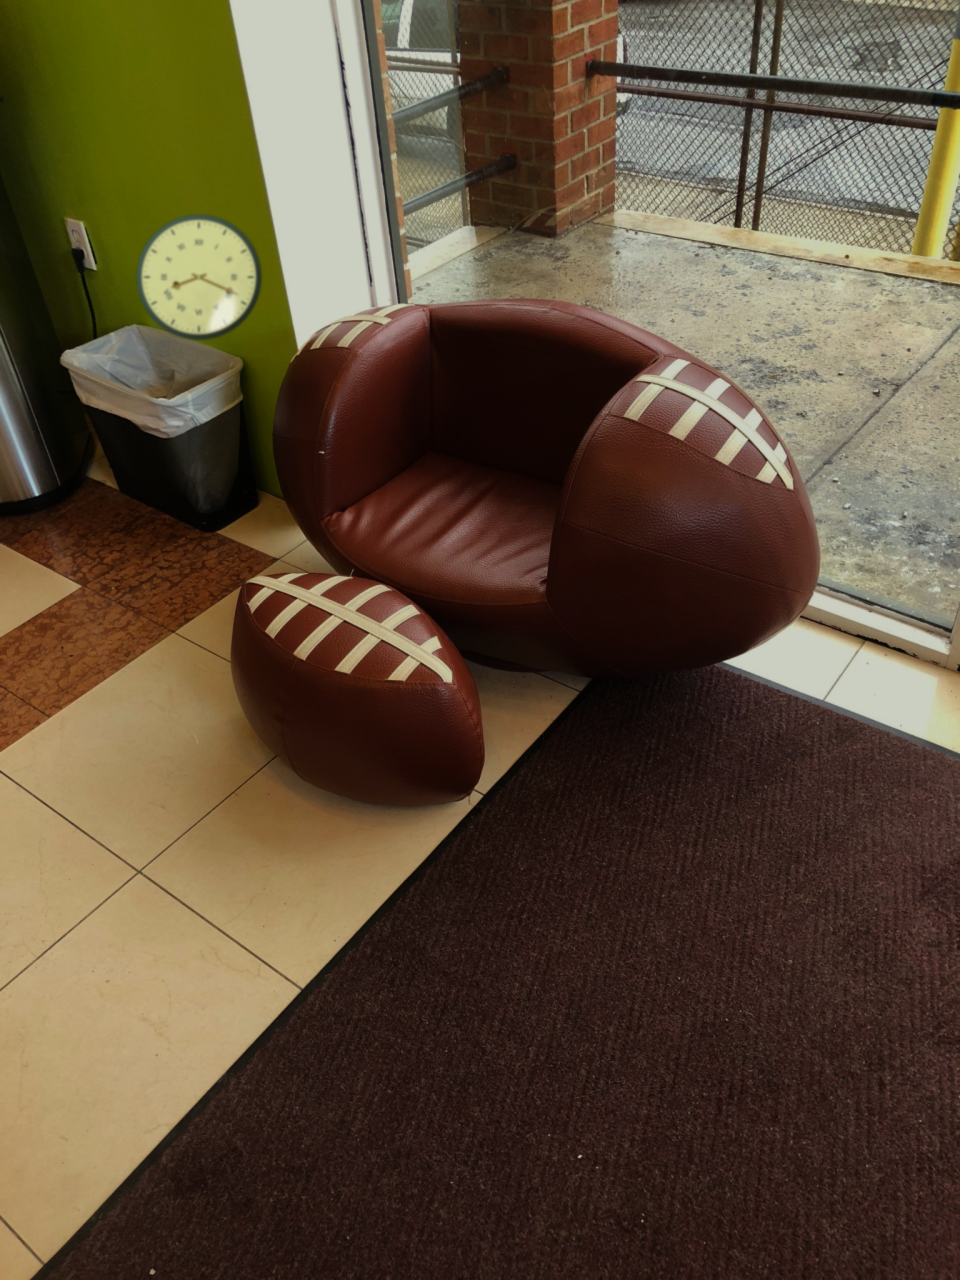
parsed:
8:19
